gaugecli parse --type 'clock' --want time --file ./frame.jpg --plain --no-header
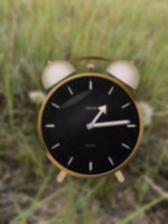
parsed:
1:14
